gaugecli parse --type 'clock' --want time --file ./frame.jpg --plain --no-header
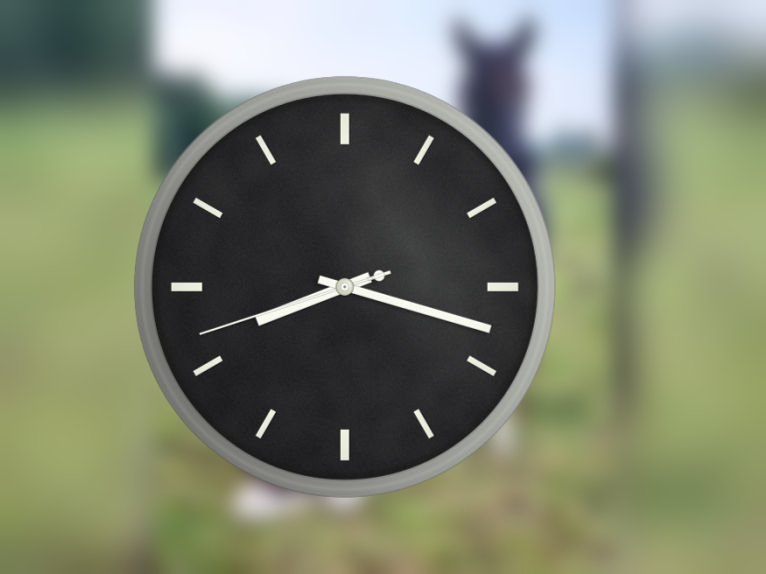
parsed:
8:17:42
